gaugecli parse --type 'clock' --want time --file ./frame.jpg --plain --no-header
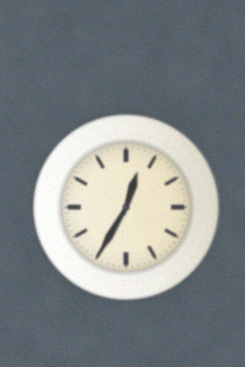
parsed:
12:35
